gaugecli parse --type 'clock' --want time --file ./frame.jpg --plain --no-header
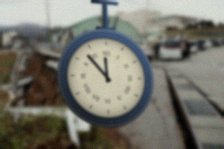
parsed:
11:53
